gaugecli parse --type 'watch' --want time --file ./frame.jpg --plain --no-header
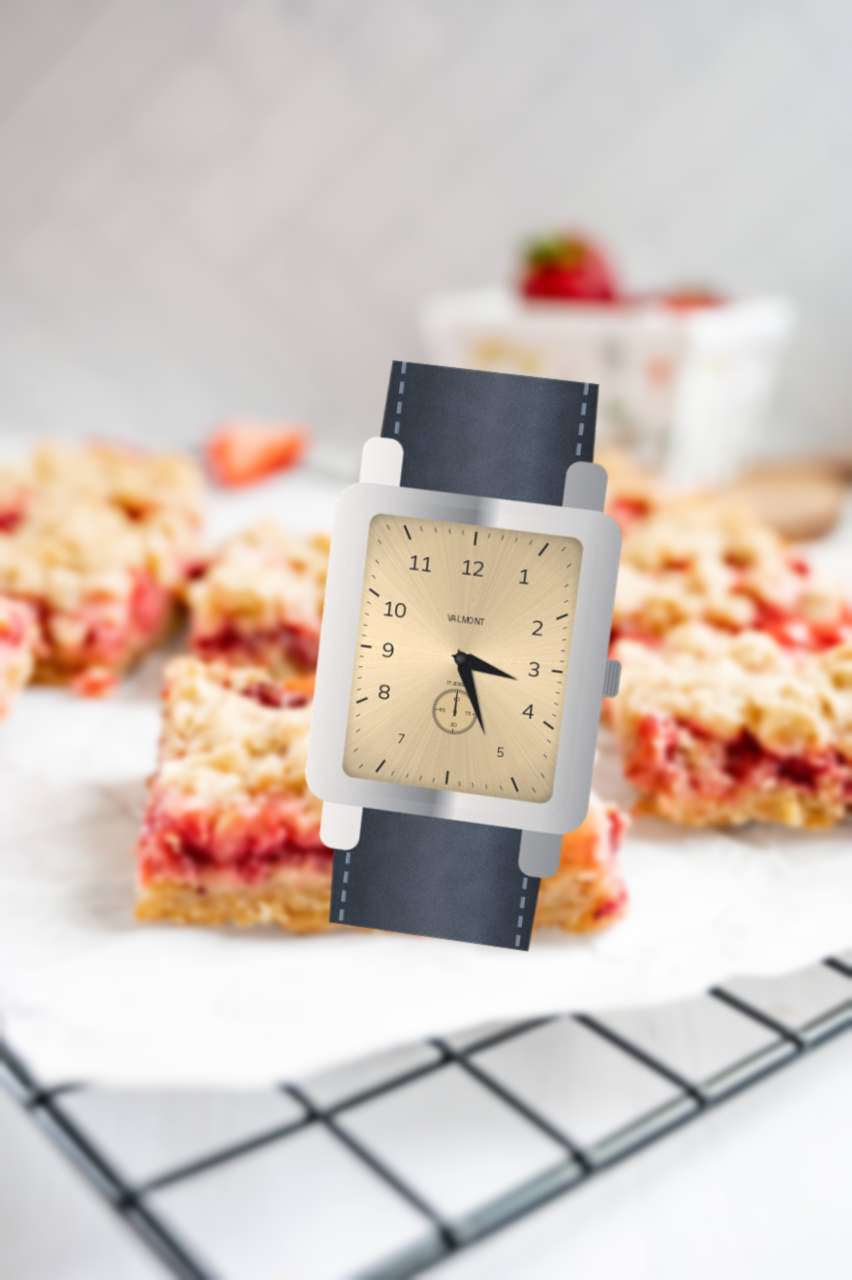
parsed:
3:26
